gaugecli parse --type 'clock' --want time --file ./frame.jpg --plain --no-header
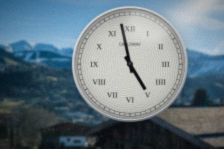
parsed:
4:58
